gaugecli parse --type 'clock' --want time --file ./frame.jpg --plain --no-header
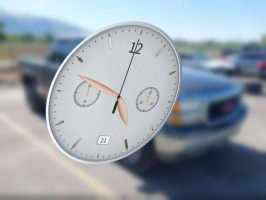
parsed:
4:48
